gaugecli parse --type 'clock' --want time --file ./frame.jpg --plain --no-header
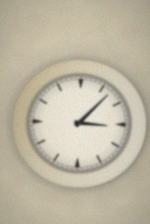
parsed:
3:07
